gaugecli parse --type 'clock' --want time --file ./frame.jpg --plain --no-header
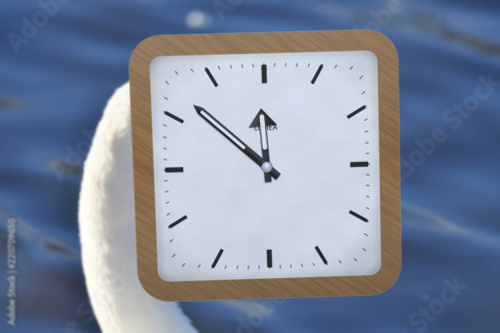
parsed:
11:52
